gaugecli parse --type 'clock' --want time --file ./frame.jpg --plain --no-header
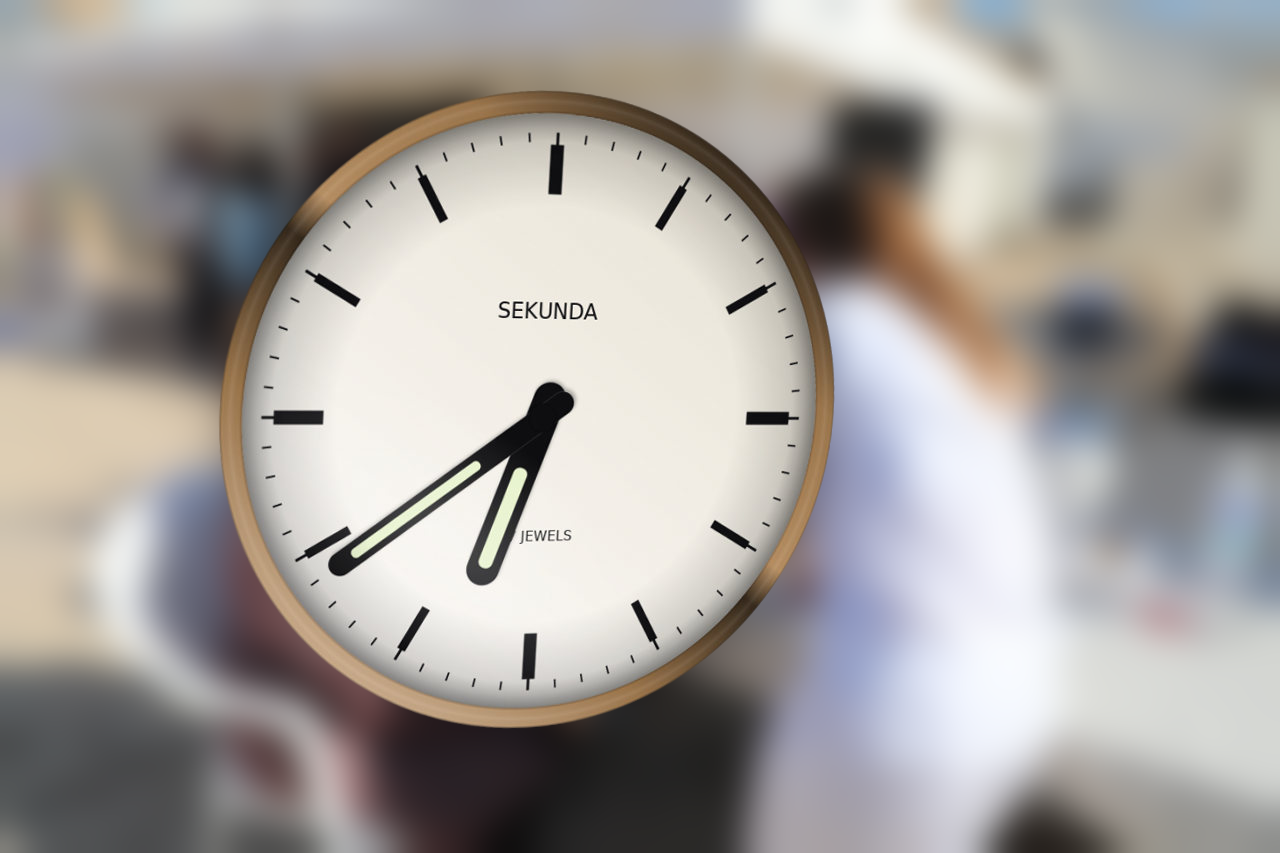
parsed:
6:39
